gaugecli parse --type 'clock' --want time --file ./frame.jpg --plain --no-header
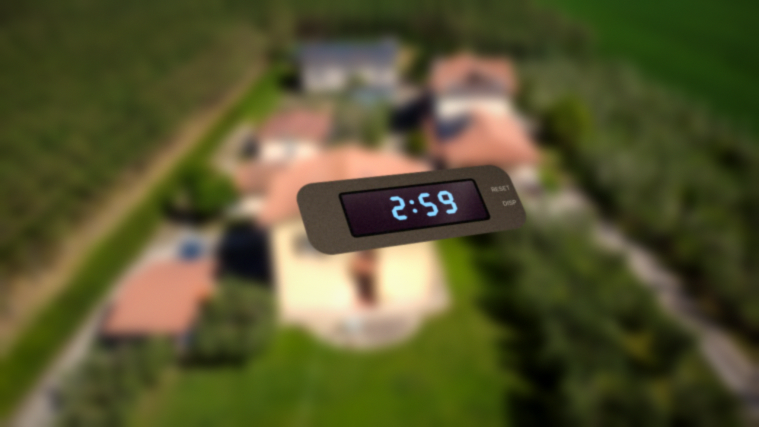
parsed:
2:59
